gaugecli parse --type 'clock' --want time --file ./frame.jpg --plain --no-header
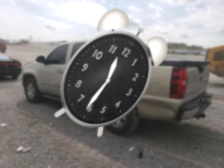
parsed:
11:31
